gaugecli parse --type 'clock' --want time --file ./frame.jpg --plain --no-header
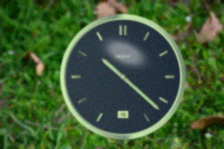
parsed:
10:22
